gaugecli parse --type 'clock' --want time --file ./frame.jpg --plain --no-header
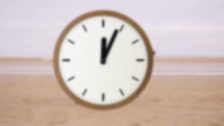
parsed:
12:04
